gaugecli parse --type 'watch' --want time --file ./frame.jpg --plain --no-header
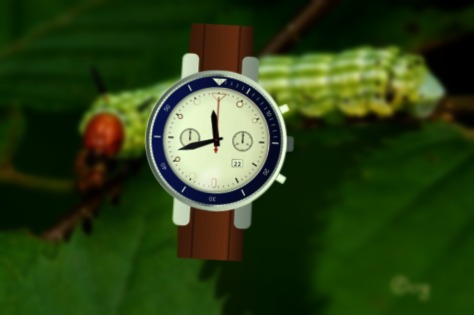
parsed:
11:42
